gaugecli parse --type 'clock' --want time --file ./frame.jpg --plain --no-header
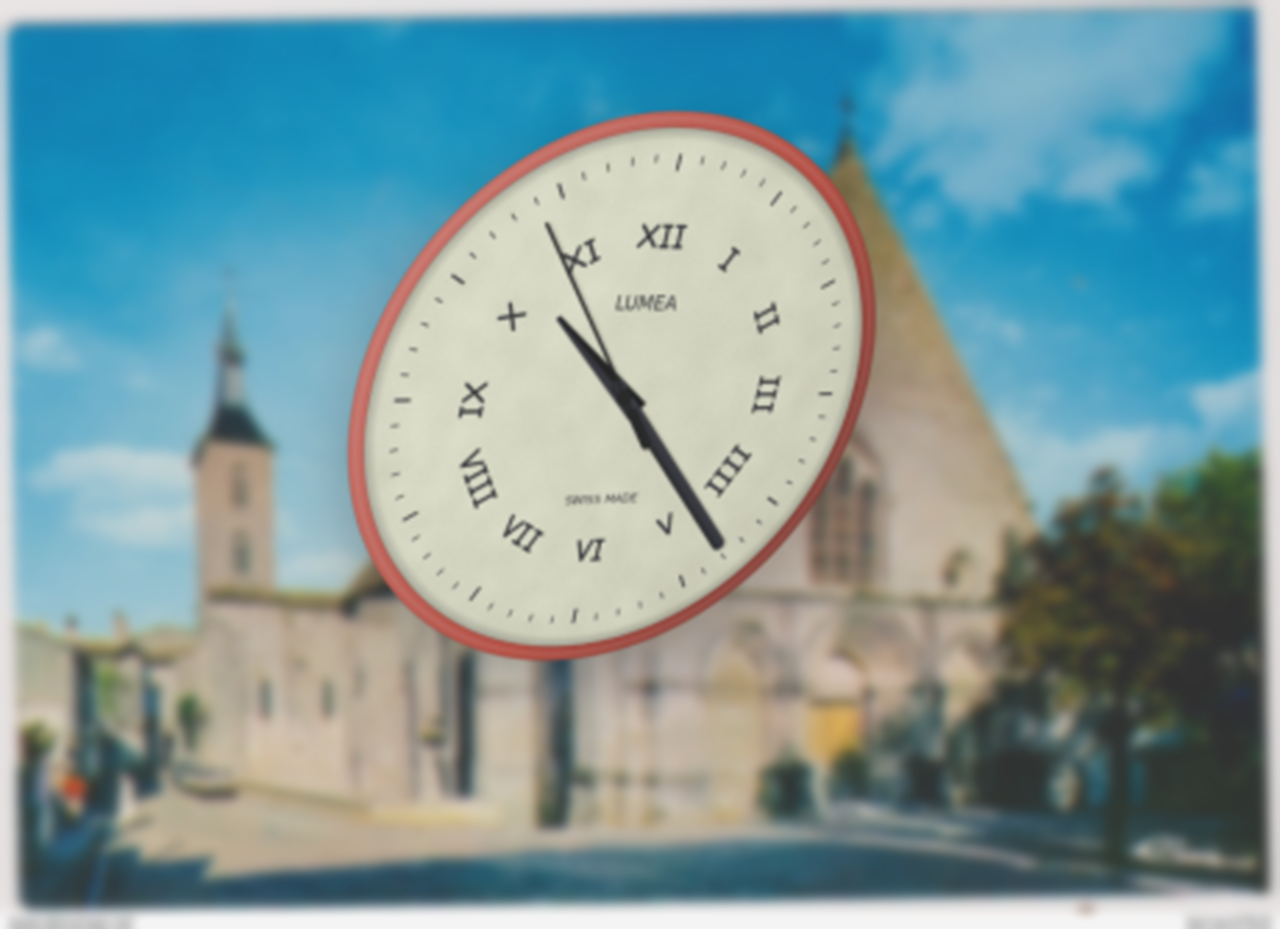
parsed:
10:22:54
